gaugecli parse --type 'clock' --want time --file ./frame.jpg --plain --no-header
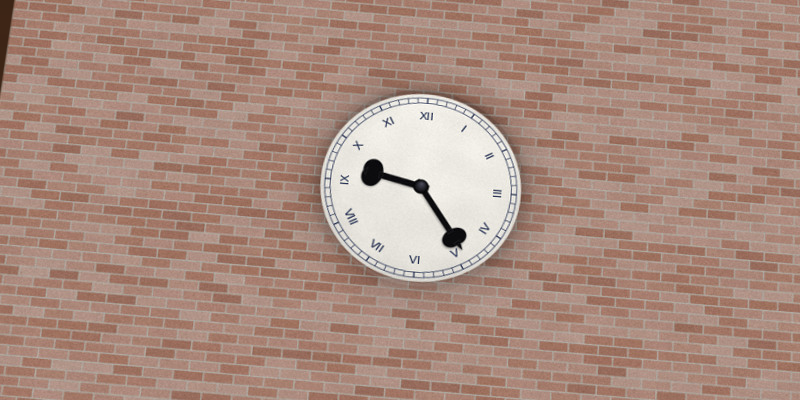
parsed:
9:24
